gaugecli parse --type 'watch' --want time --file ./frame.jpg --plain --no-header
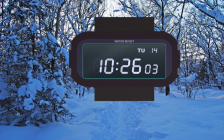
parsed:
10:26:03
